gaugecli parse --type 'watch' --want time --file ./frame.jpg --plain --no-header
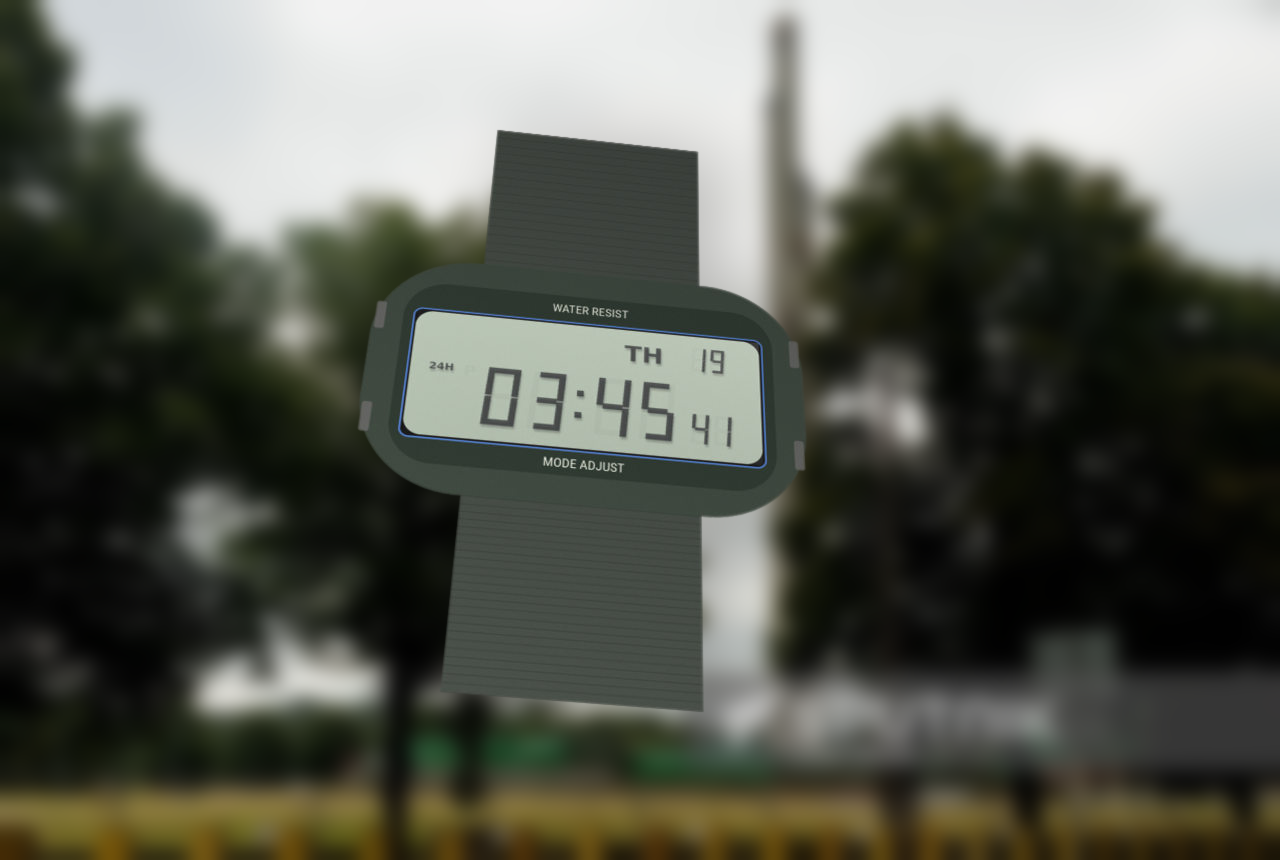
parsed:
3:45:41
